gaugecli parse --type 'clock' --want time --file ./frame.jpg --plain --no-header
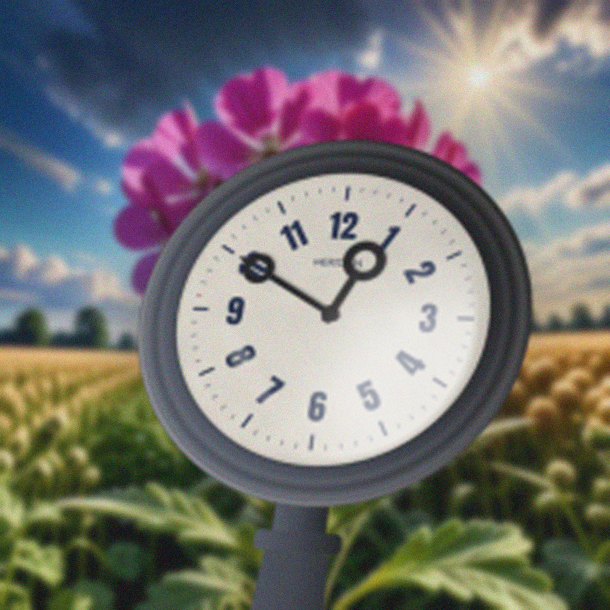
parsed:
12:50
